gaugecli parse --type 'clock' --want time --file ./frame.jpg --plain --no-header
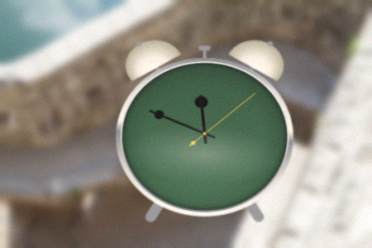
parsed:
11:49:08
